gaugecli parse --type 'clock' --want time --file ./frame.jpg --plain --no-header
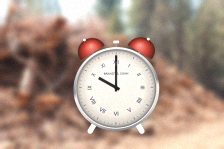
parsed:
10:00
